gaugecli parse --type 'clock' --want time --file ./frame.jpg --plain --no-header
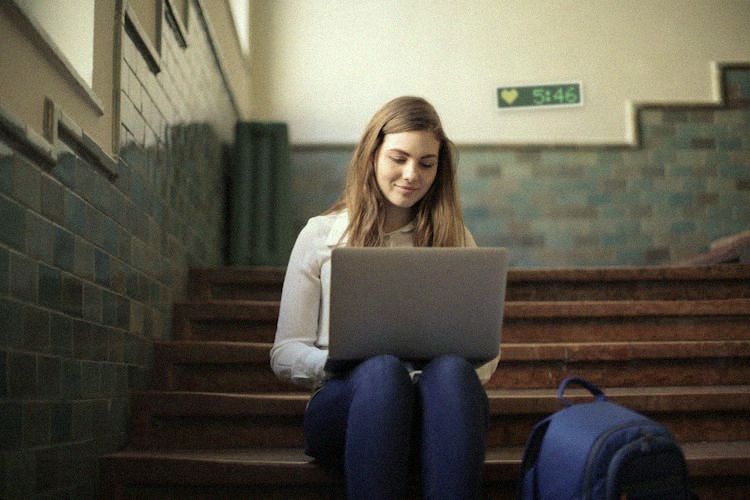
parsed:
5:46
